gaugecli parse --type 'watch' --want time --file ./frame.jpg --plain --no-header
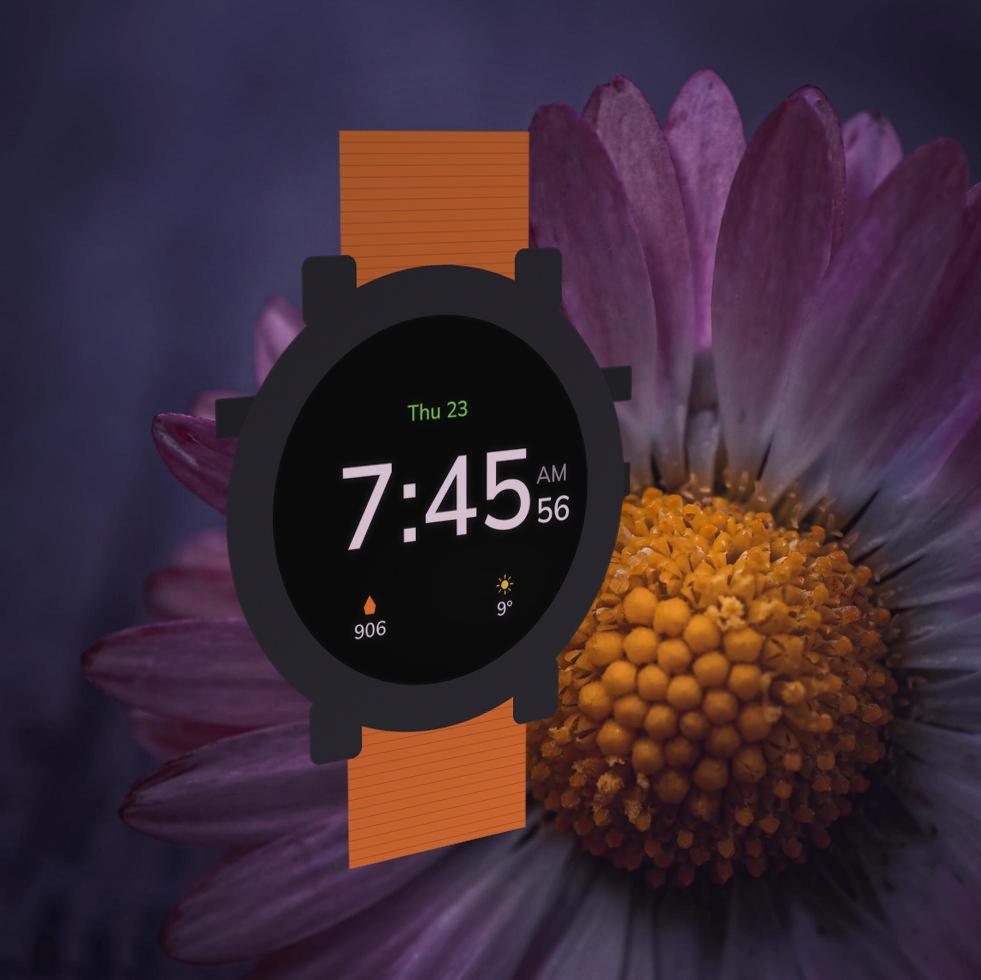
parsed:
7:45:56
